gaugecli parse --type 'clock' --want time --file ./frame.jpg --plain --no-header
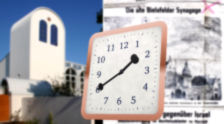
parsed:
1:40
